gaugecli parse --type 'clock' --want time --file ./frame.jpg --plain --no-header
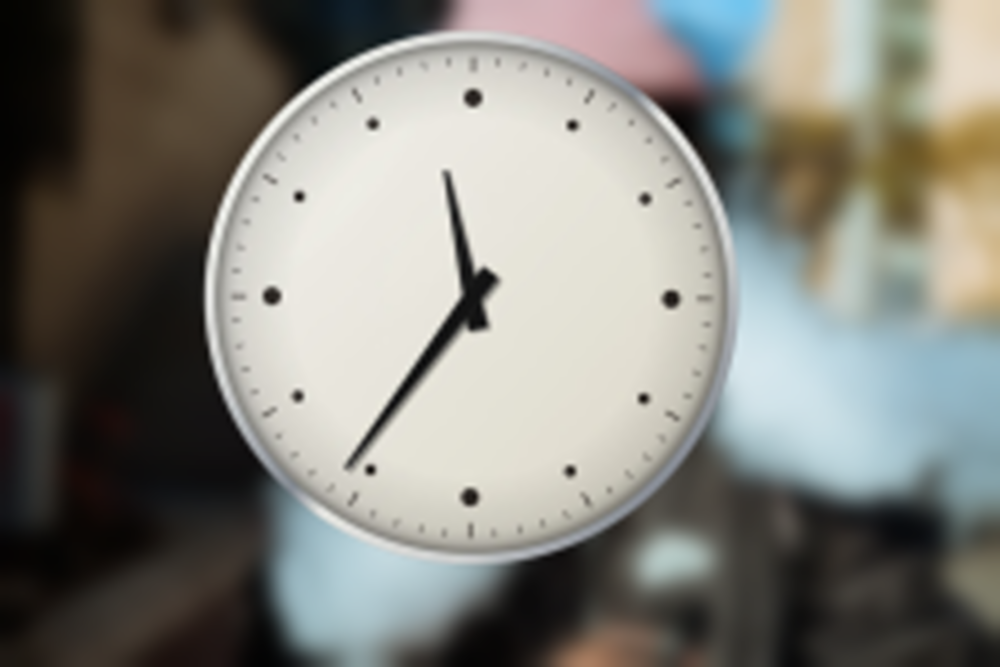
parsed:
11:36
